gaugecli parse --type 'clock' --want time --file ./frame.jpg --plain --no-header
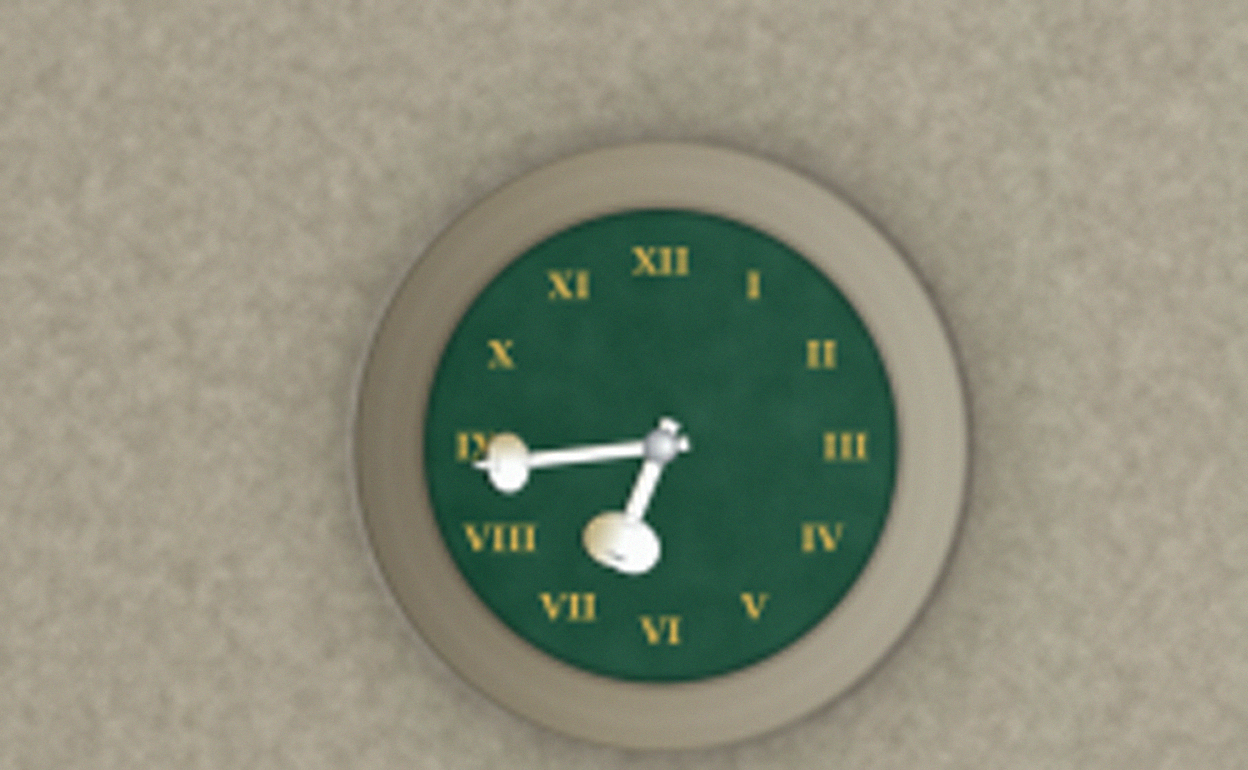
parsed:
6:44
